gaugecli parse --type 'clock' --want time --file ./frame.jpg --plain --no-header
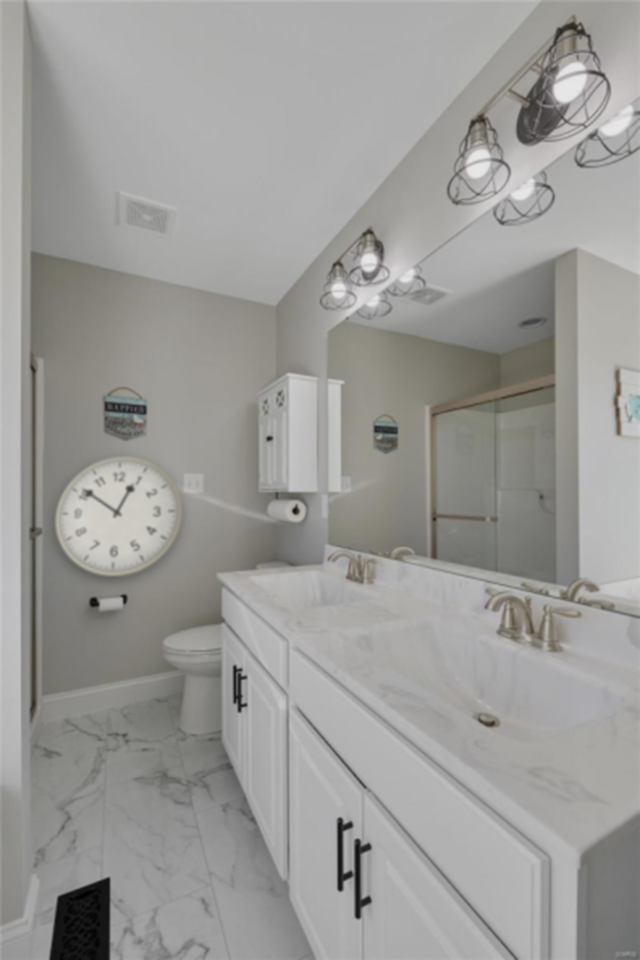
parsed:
12:51
